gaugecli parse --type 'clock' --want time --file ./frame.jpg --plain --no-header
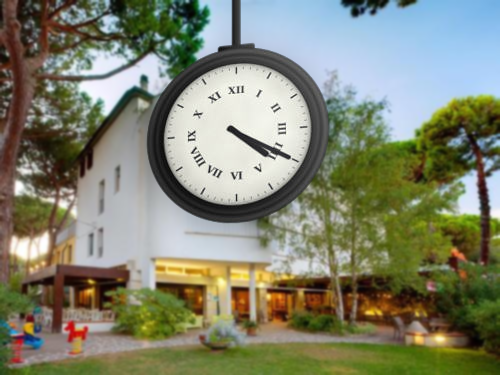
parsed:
4:20
